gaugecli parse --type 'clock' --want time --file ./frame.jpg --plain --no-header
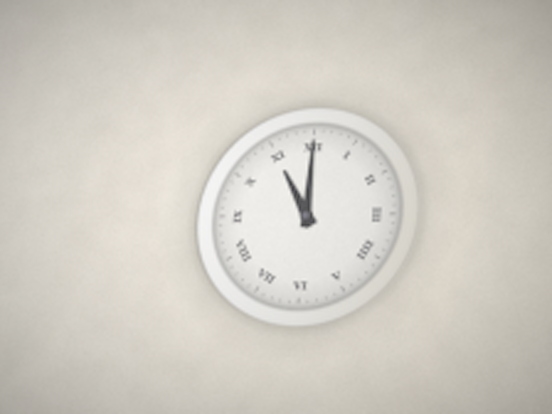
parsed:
11:00
